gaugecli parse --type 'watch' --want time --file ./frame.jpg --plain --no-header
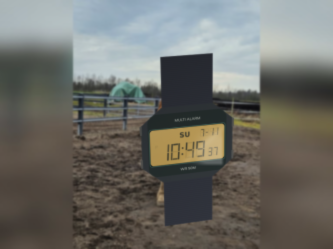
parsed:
10:49
